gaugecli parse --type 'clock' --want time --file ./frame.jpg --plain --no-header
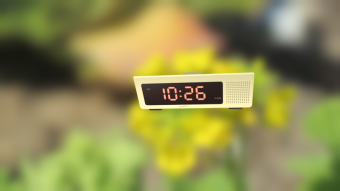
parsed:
10:26
